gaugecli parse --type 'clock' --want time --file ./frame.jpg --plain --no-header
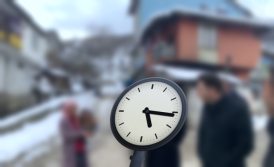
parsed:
5:16
